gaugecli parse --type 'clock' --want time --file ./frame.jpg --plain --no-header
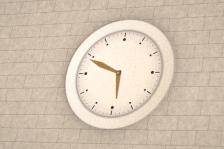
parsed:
5:49
